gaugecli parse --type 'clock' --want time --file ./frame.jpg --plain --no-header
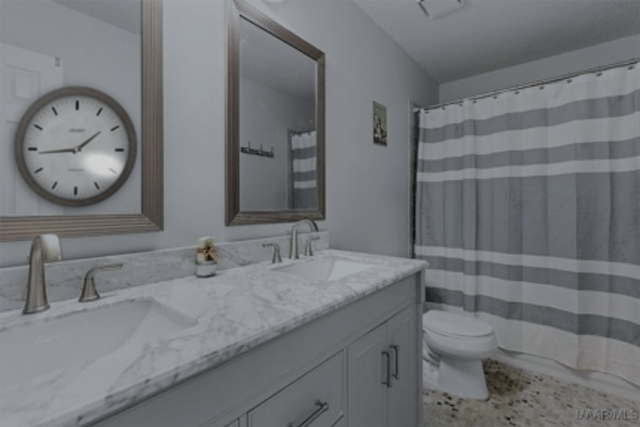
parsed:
1:44
